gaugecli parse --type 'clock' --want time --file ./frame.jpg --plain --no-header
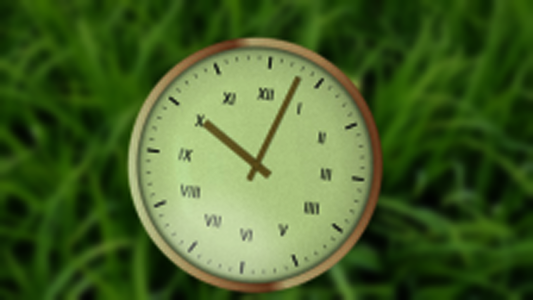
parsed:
10:03
